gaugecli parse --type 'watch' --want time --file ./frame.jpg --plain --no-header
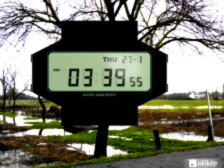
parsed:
3:39:55
